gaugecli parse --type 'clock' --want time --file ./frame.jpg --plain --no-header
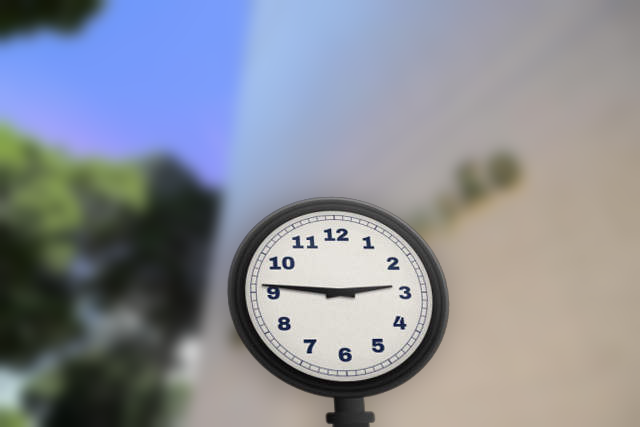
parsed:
2:46
